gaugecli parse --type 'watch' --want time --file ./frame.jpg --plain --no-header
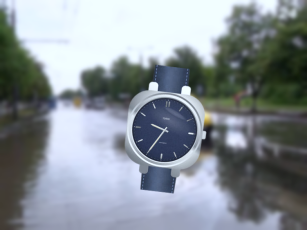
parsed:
9:35
